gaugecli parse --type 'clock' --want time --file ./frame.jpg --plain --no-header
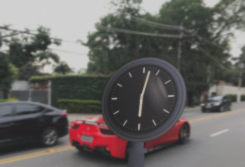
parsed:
6:02
